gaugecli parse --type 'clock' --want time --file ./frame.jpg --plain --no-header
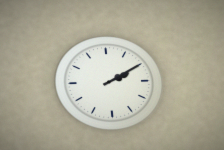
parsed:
2:10
